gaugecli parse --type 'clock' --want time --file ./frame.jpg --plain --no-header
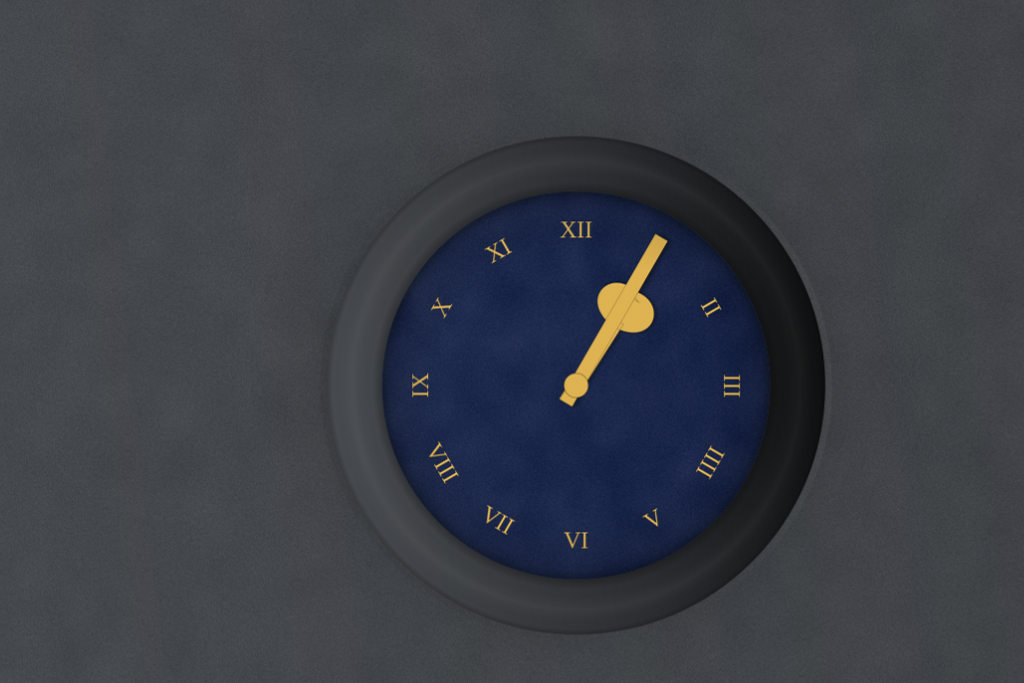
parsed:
1:05
